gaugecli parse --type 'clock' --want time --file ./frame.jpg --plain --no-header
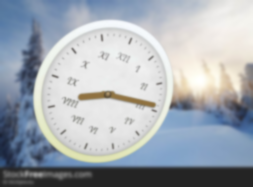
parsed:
8:14
